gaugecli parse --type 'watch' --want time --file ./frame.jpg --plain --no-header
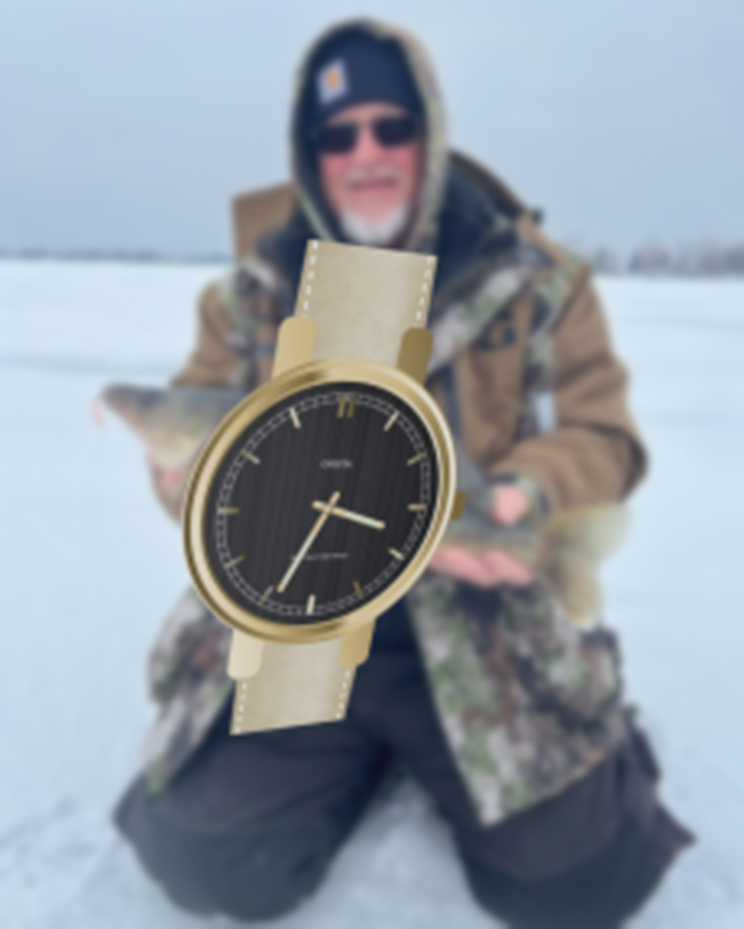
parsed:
3:34
